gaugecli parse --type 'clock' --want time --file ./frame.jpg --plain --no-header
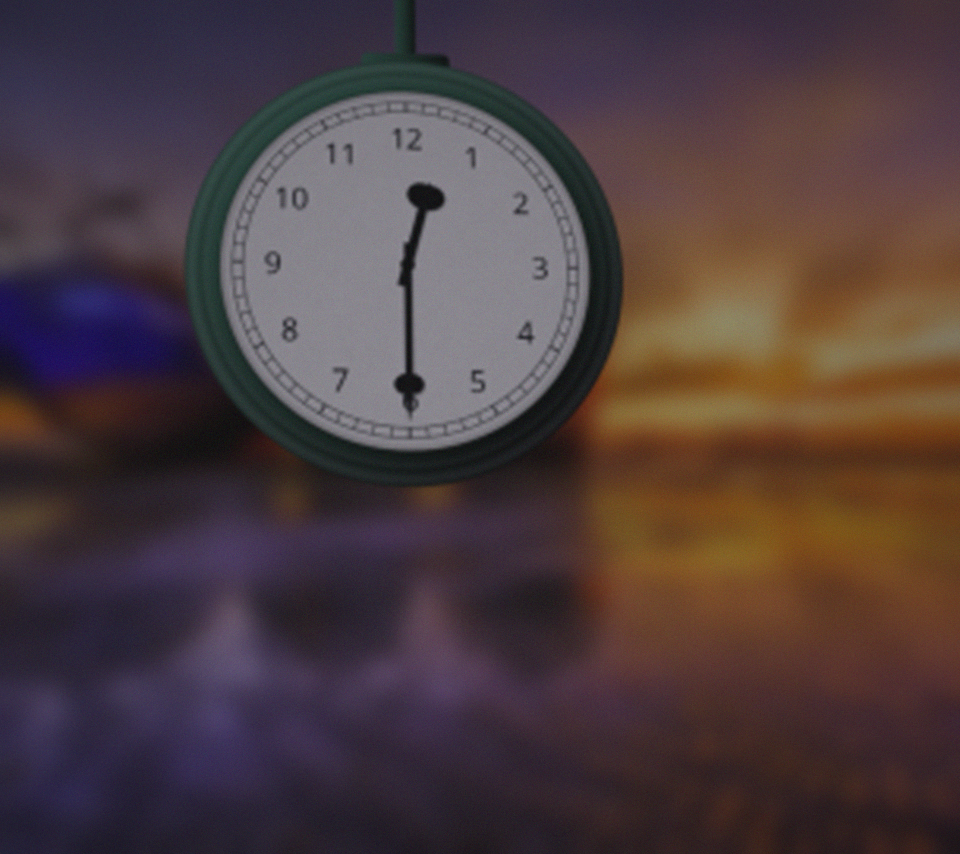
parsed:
12:30
